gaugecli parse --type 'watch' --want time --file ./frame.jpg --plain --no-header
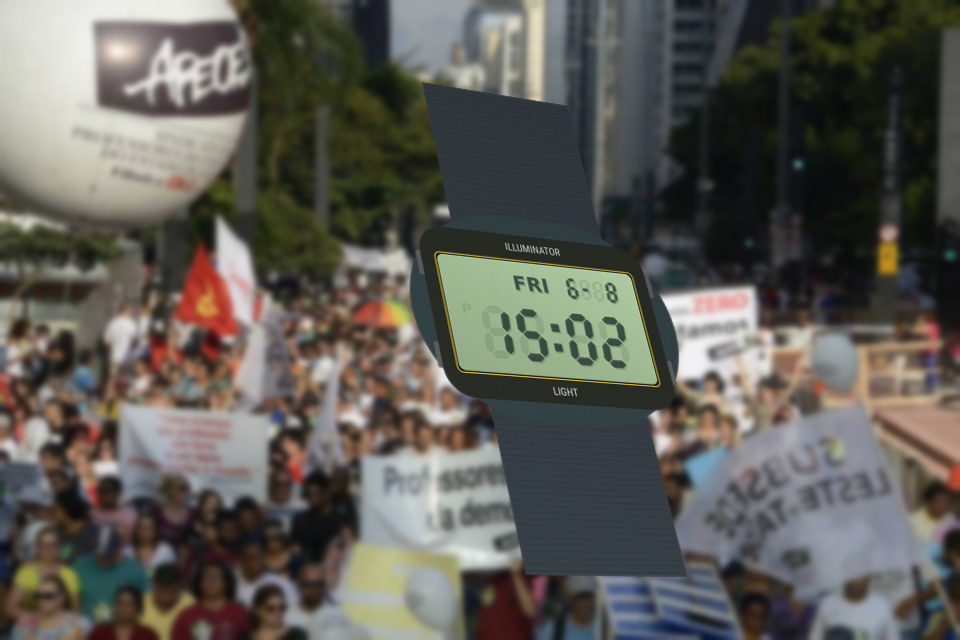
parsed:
15:02
